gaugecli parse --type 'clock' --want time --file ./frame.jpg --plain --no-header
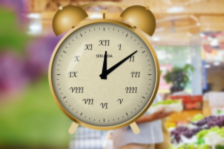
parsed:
12:09
